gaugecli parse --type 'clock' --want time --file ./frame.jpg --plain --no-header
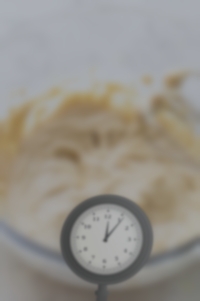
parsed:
12:06
